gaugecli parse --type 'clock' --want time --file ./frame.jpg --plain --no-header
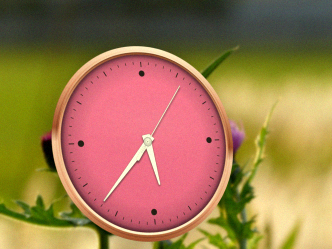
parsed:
5:37:06
